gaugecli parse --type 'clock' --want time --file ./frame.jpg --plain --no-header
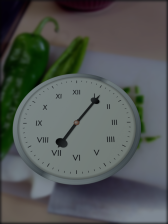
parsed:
7:06
